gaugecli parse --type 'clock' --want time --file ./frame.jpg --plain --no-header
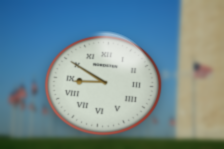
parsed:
8:50
